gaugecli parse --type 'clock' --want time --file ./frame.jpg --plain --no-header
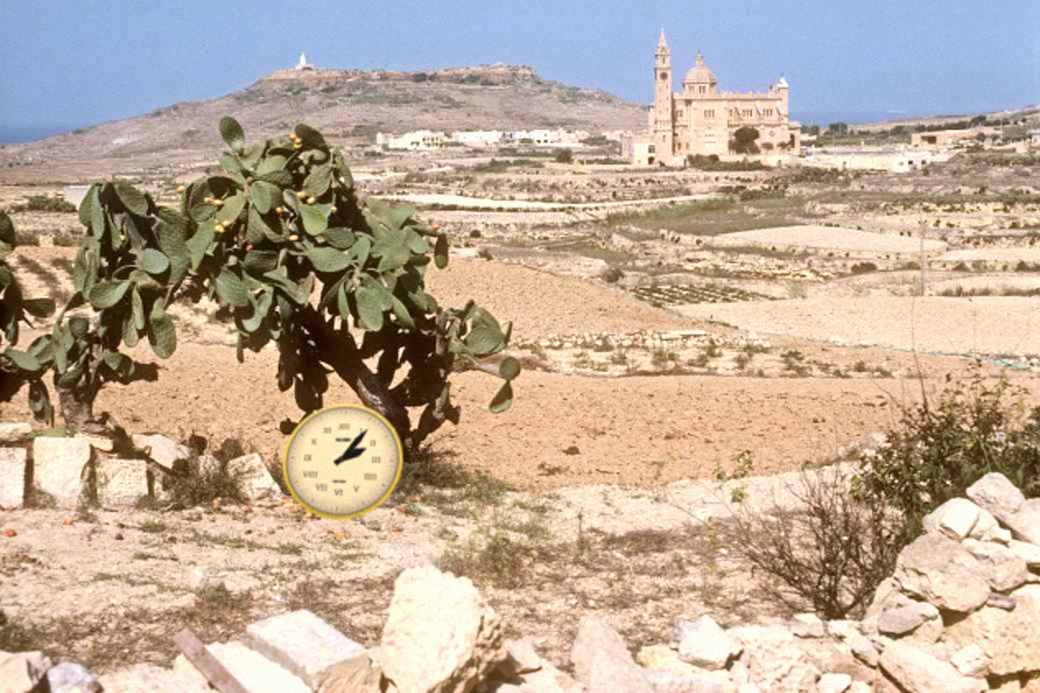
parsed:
2:06
